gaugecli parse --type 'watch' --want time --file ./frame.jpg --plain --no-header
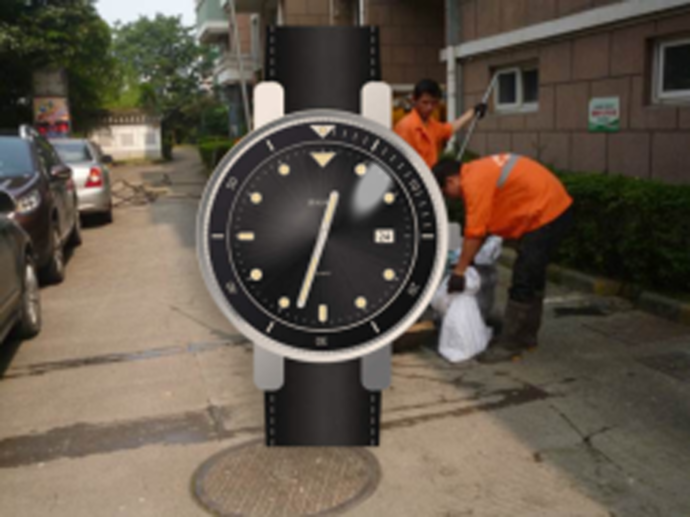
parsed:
12:33
